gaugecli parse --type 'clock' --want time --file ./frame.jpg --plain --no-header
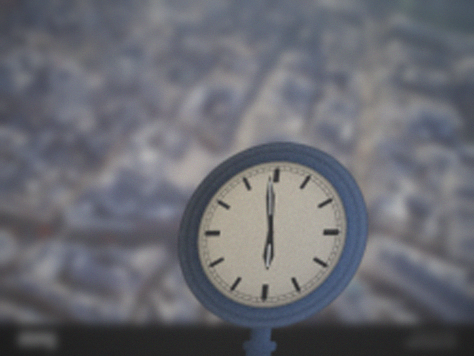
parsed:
5:59
